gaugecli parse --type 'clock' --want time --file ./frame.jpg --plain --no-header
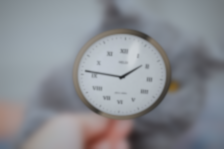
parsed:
1:46
